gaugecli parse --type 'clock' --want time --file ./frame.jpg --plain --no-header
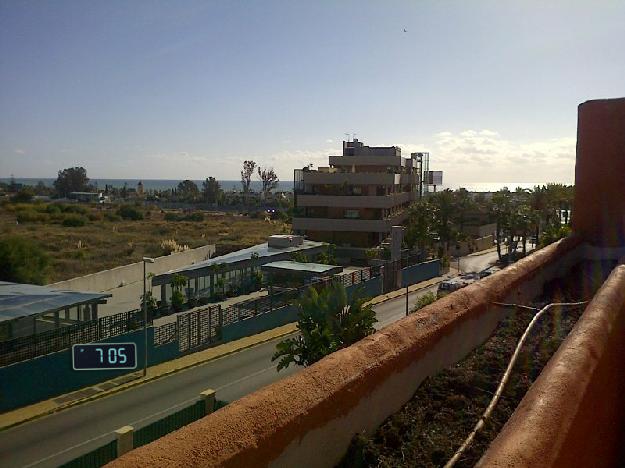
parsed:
7:05
